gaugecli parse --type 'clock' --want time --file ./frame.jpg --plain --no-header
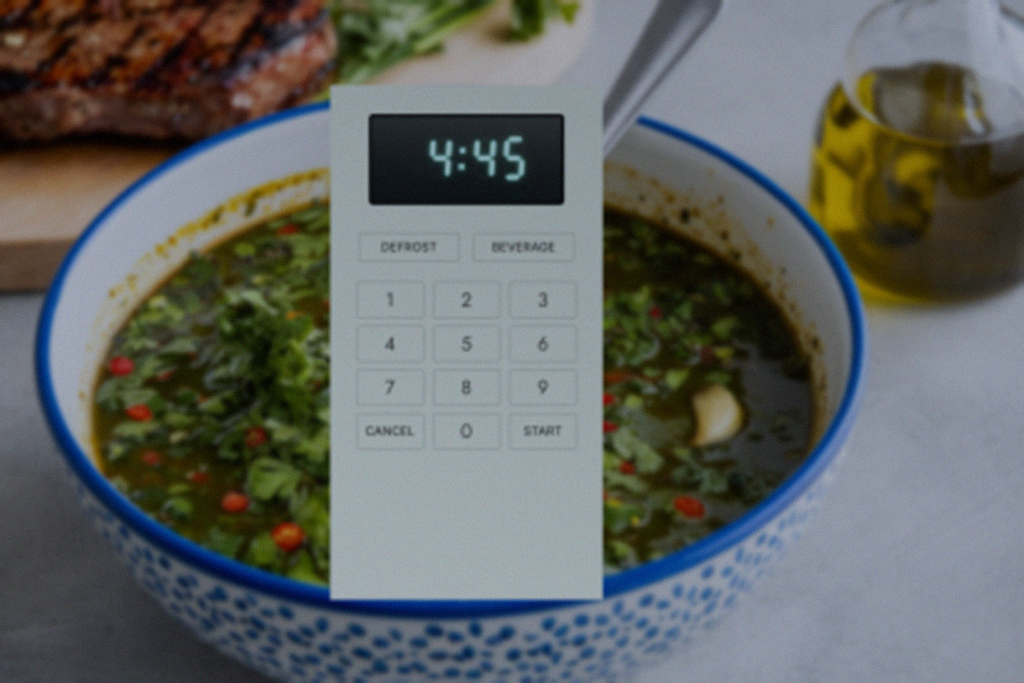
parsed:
4:45
